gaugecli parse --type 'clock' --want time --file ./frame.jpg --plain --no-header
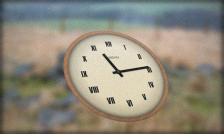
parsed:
11:14
